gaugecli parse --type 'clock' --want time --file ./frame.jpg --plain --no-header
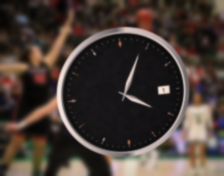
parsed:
4:04
